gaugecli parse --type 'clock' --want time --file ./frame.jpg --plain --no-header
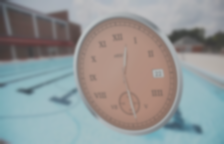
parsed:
12:29
